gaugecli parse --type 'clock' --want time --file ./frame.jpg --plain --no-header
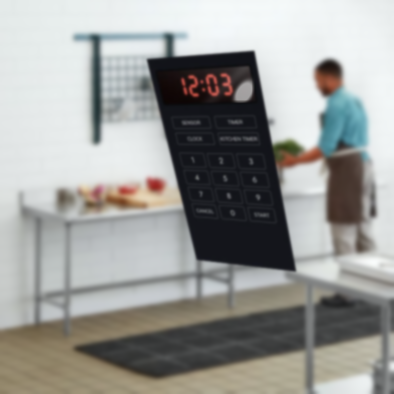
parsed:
12:03
